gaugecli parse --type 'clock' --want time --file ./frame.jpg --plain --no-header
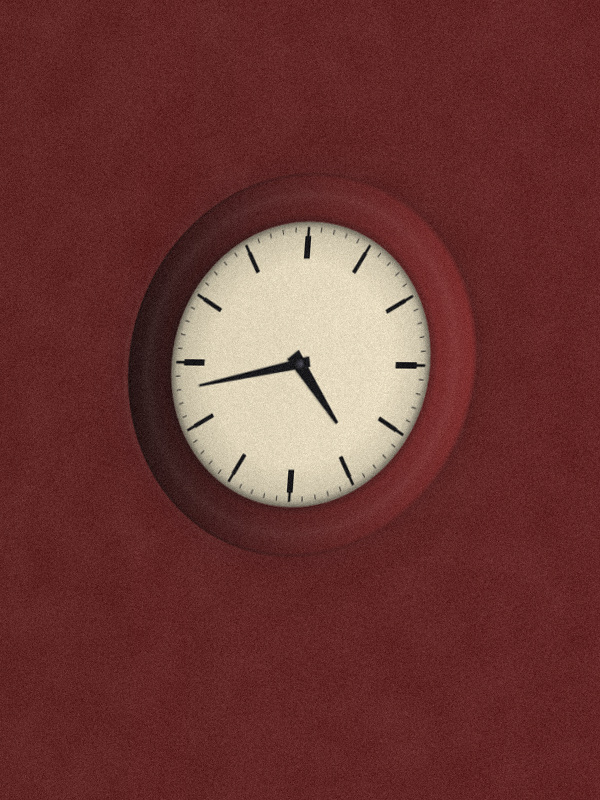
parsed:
4:43
